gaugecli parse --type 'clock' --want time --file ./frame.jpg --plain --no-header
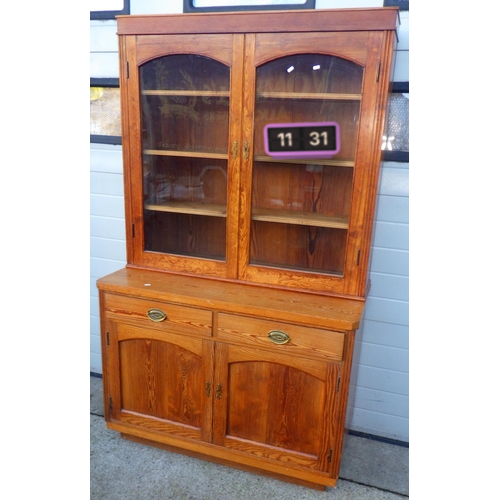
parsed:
11:31
